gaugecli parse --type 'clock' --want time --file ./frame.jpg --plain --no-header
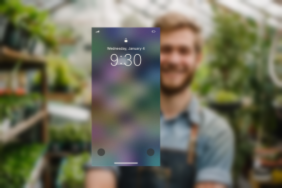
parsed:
9:30
